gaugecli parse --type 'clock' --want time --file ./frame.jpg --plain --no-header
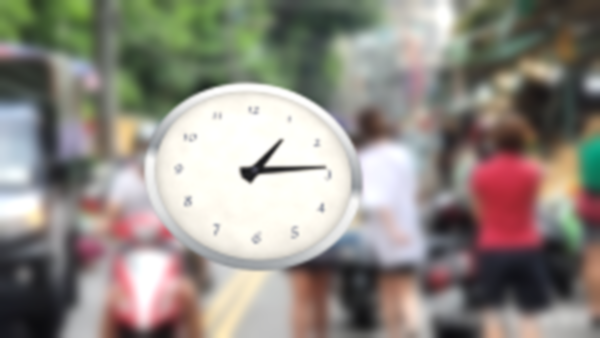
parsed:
1:14
